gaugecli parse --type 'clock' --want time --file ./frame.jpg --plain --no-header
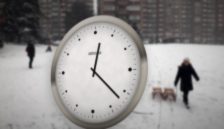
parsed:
12:22
